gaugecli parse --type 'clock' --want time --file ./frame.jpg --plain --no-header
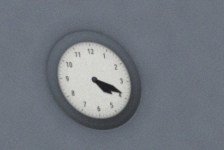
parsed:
4:19
